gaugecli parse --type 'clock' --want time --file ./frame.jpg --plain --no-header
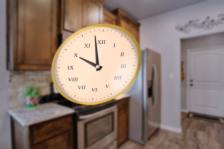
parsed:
9:58
